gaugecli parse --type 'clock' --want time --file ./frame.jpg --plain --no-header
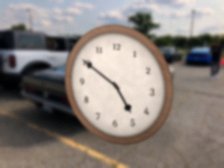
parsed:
4:50
